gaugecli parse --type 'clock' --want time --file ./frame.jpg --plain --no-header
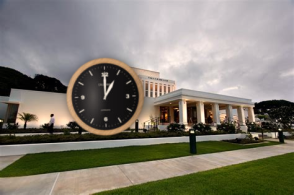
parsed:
1:00
